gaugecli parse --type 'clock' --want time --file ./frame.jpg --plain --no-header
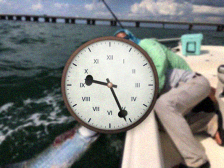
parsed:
9:26
